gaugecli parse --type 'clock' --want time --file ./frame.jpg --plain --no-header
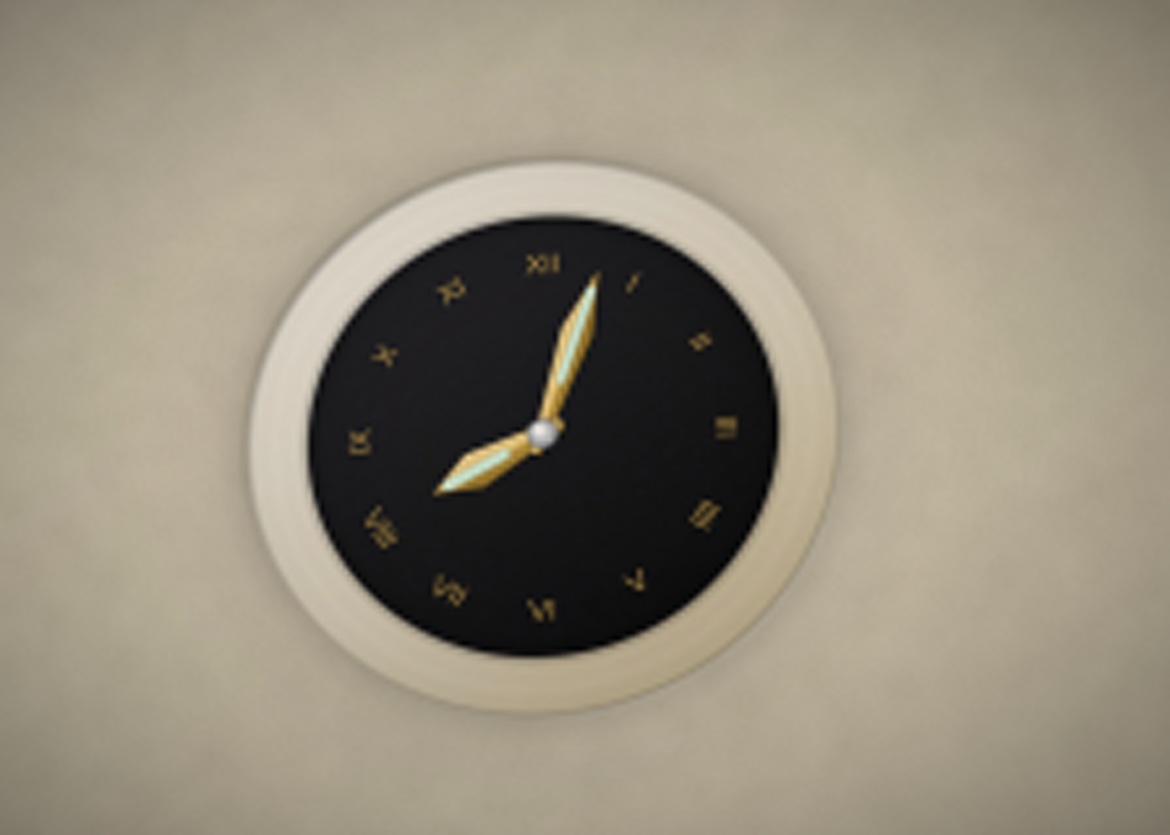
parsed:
8:03
